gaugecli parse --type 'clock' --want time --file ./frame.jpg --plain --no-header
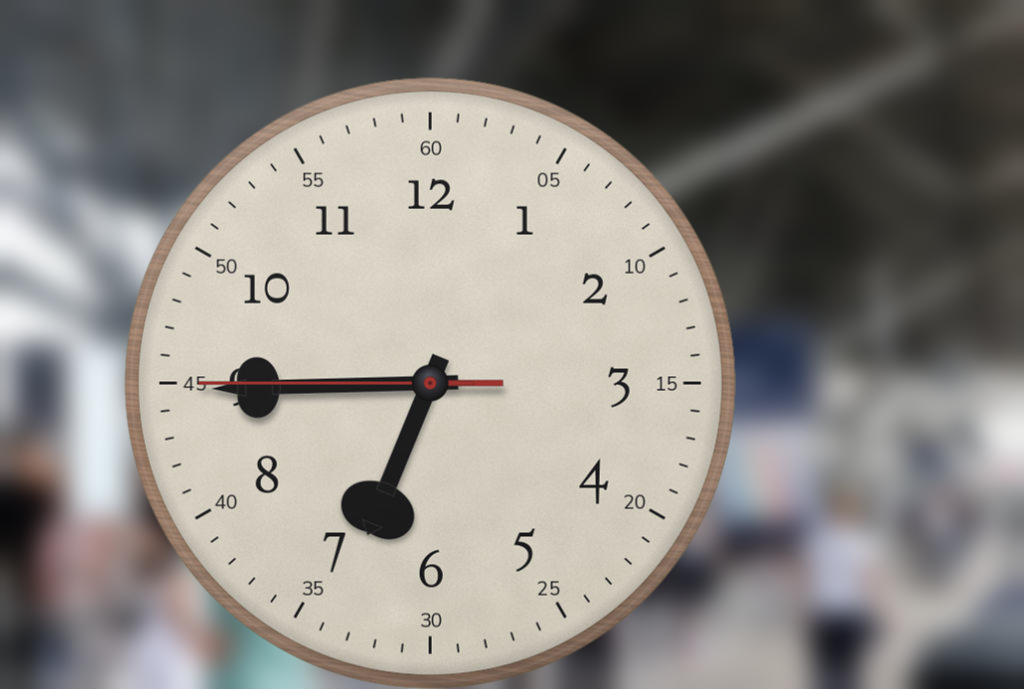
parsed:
6:44:45
